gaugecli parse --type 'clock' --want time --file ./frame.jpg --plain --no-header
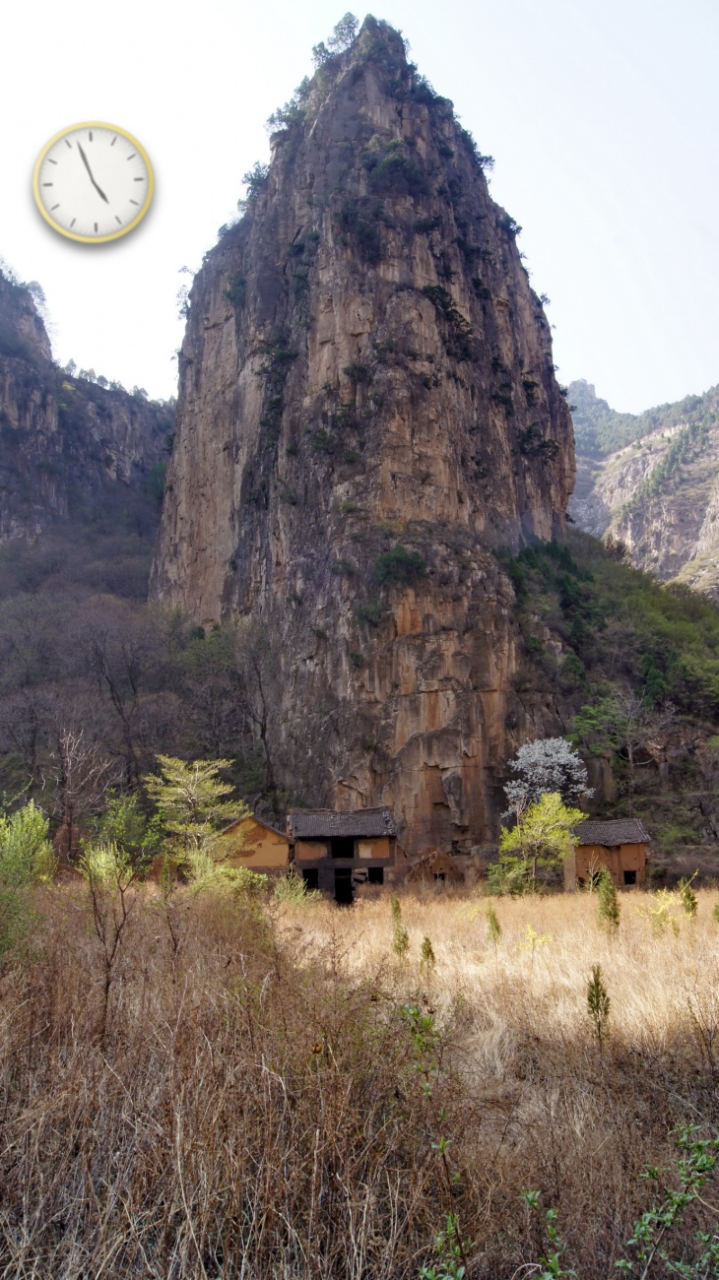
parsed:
4:57
